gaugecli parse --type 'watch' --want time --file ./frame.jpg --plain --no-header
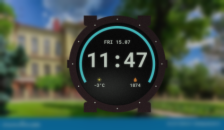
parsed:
11:47
